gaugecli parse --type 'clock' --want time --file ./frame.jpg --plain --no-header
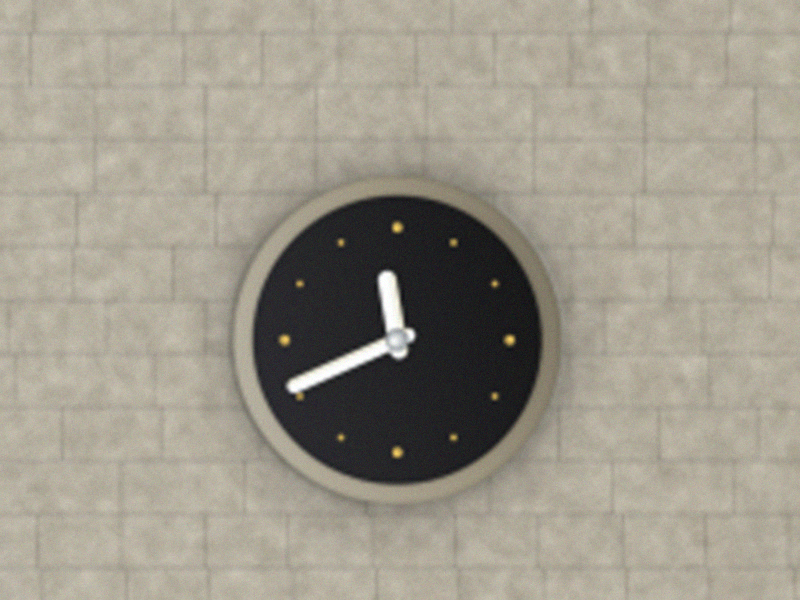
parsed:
11:41
